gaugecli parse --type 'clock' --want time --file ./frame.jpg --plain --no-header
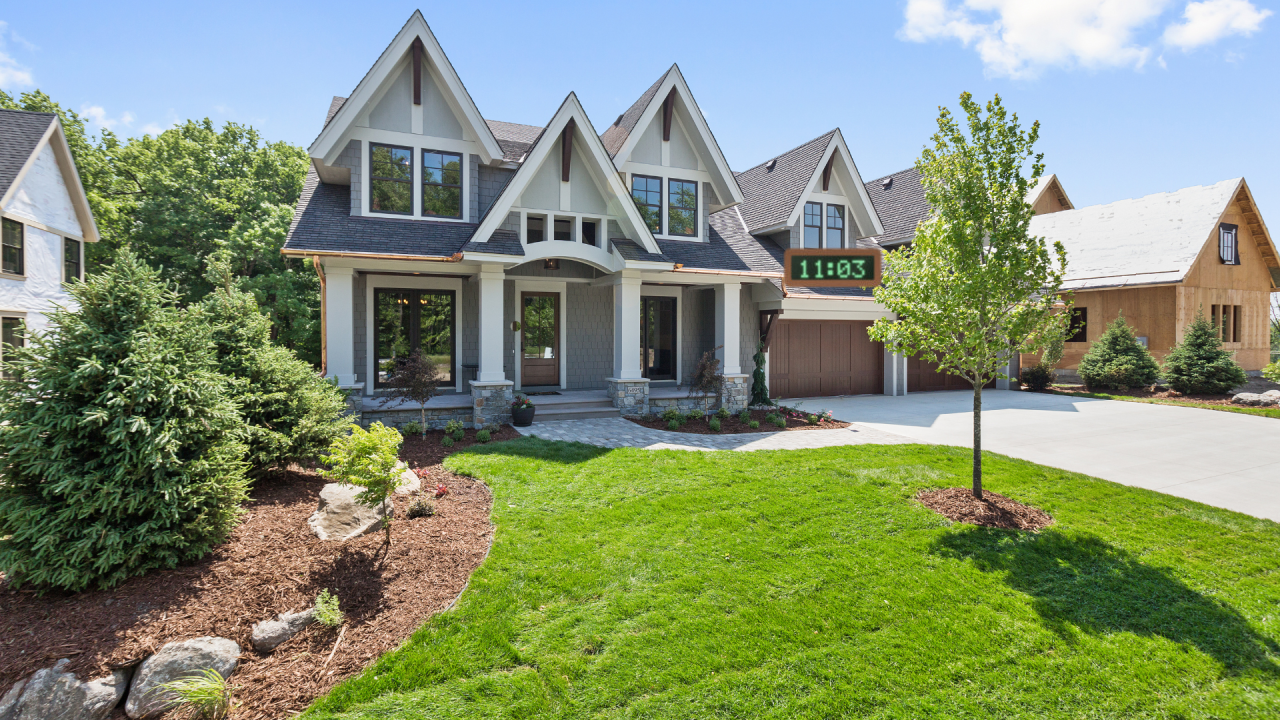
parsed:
11:03
